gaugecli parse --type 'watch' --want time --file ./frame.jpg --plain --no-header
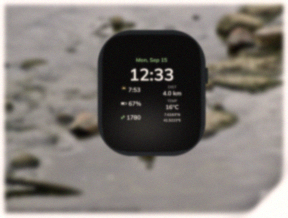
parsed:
12:33
